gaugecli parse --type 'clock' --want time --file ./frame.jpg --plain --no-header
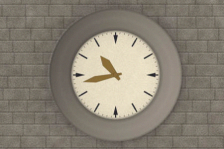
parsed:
10:43
